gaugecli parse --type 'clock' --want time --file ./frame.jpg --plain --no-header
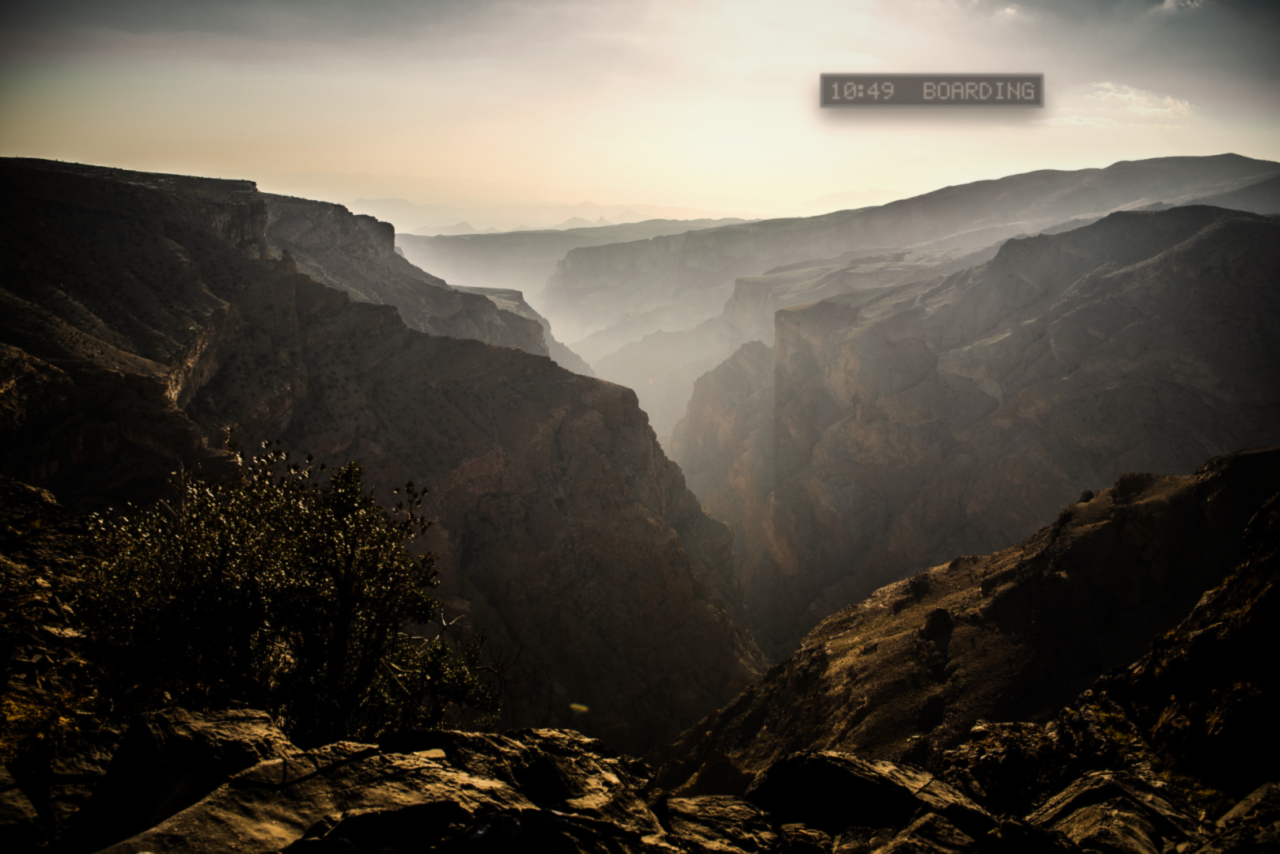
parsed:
10:49
